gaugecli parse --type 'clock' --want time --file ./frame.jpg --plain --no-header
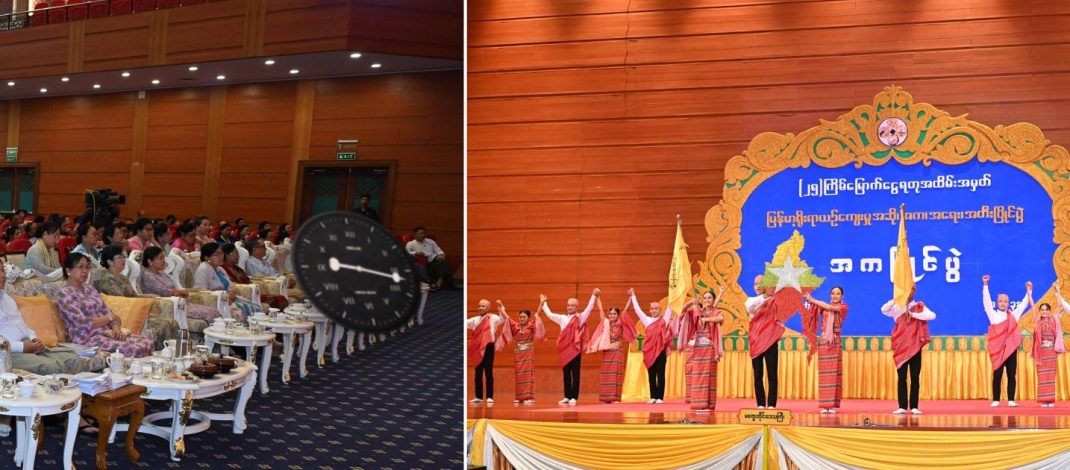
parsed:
9:17
